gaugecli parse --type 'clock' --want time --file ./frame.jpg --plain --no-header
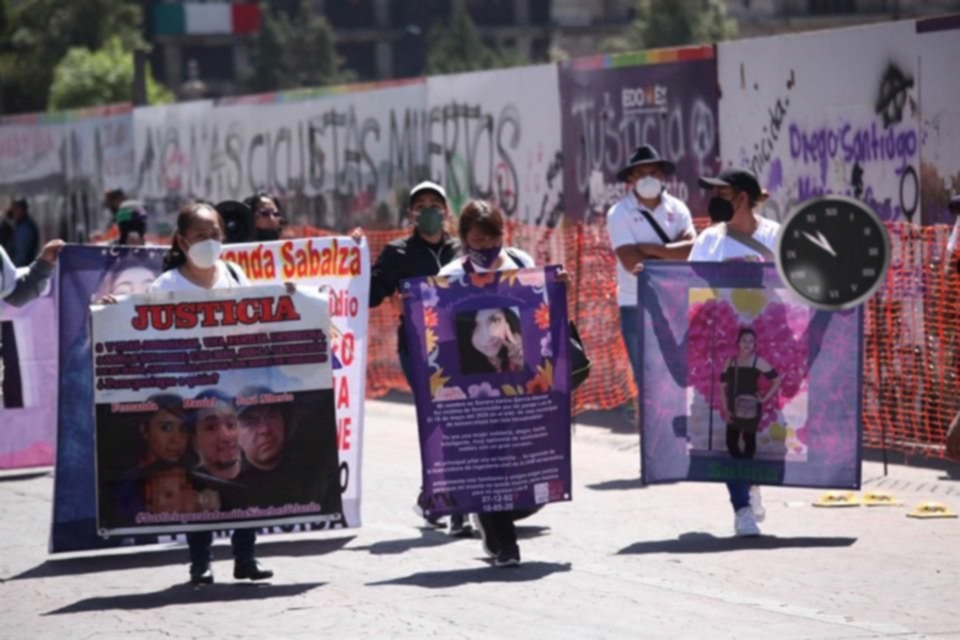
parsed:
10:51
